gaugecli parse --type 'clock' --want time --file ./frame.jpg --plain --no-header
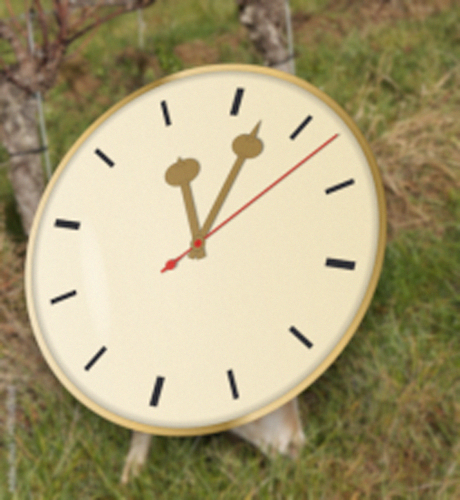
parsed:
11:02:07
